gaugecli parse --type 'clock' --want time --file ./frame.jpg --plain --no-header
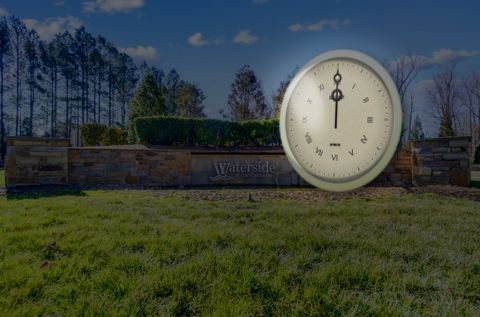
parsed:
12:00
